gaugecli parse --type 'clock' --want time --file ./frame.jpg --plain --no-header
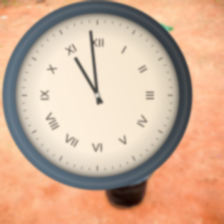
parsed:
10:59
